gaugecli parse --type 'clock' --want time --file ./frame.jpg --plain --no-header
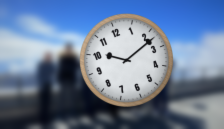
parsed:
10:12
